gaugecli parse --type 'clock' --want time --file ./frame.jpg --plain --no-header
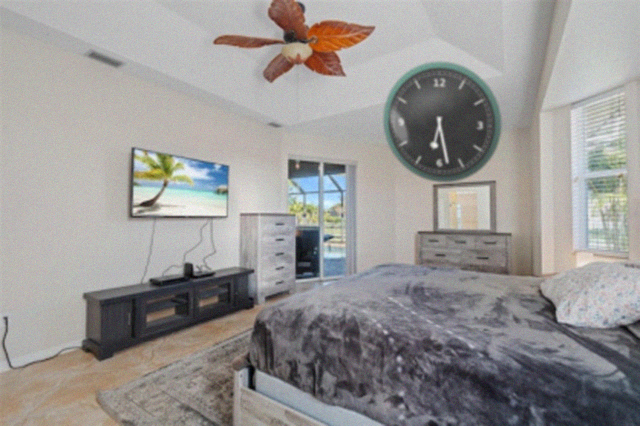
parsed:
6:28
